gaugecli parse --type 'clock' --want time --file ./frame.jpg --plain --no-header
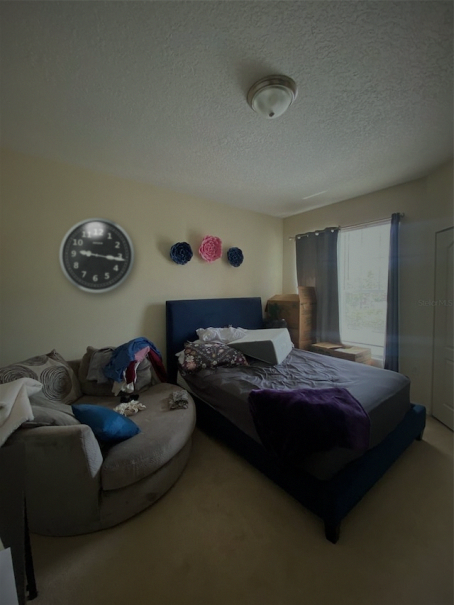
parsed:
9:16
